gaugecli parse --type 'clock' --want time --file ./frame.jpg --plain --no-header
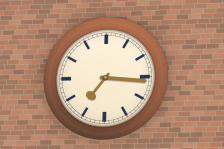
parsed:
7:16
